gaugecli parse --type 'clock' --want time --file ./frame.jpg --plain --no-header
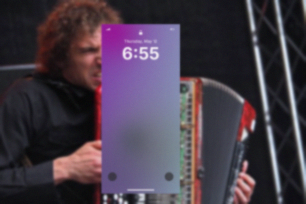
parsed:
6:55
